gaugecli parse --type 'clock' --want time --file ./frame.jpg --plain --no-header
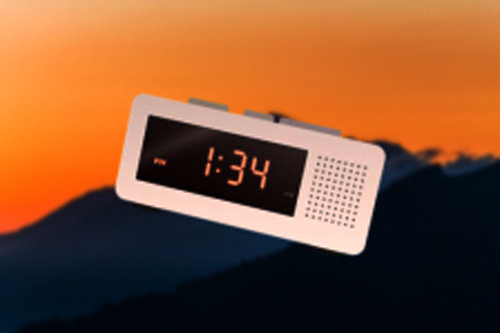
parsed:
1:34
